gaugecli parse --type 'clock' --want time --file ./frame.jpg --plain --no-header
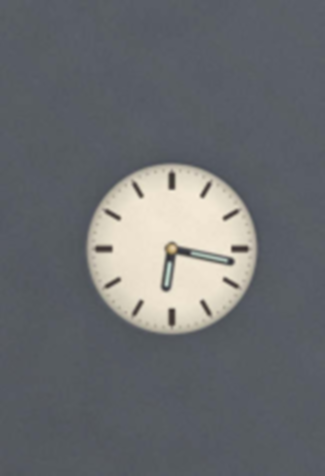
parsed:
6:17
